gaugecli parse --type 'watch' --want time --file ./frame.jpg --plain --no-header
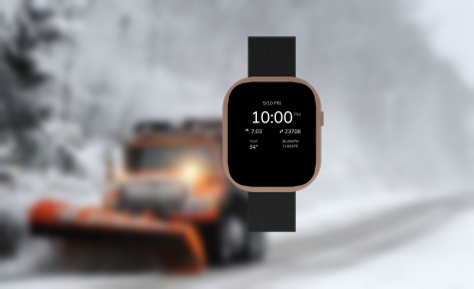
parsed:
10:00
